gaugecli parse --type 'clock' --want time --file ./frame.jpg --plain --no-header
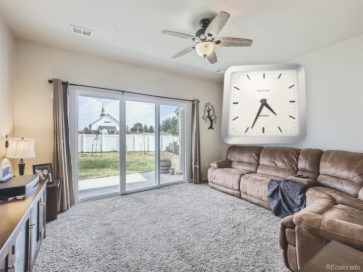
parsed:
4:34
